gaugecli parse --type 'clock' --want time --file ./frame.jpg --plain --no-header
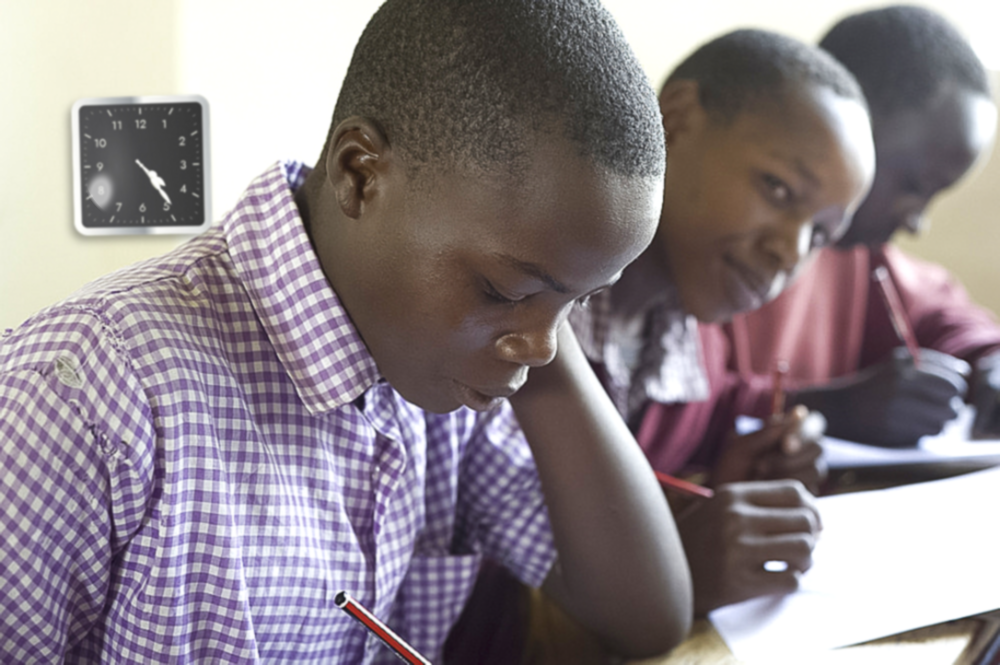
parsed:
4:24
